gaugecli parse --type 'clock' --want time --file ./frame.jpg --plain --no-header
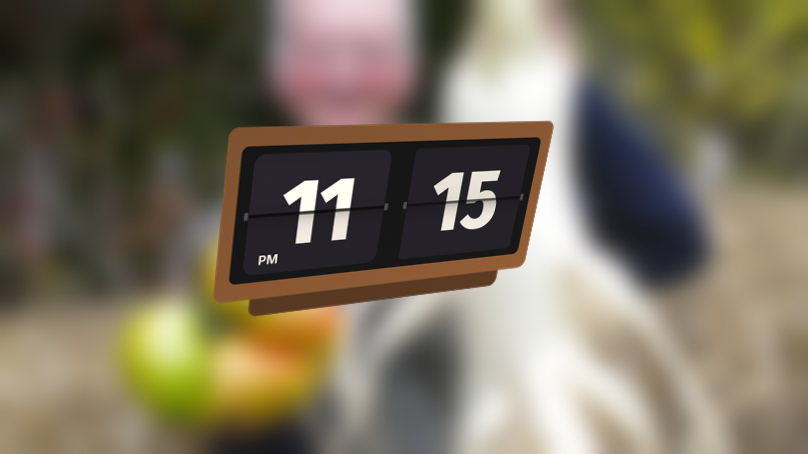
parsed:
11:15
